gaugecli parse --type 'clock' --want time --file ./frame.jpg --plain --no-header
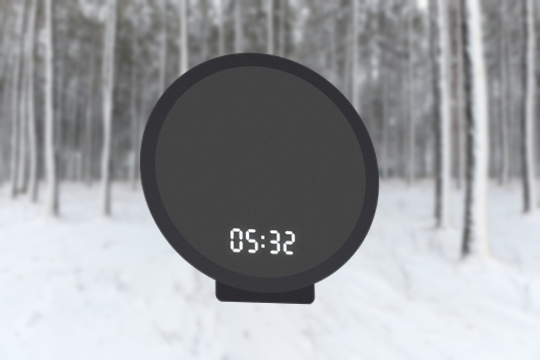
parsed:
5:32
